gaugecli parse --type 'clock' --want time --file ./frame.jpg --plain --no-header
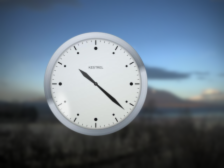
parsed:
10:22
